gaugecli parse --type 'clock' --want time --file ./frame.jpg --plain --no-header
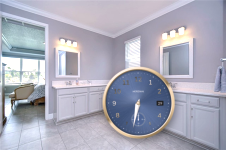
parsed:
6:32
